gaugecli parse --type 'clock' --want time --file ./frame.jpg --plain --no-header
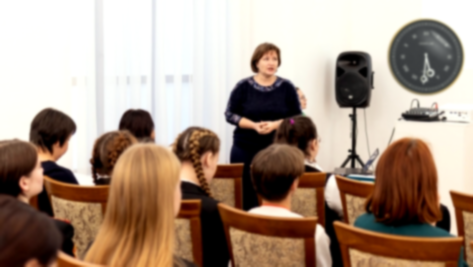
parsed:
5:31
